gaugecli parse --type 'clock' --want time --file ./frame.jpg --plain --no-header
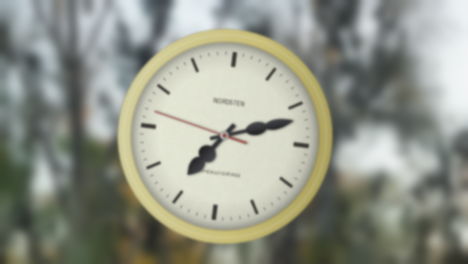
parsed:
7:11:47
